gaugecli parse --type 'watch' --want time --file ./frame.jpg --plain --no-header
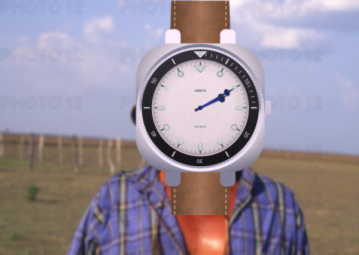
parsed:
2:10
